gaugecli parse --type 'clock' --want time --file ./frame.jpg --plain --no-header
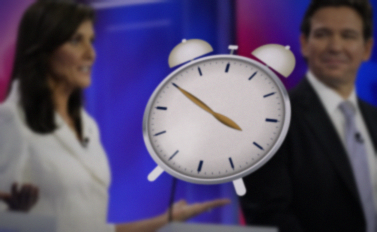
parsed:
3:50
